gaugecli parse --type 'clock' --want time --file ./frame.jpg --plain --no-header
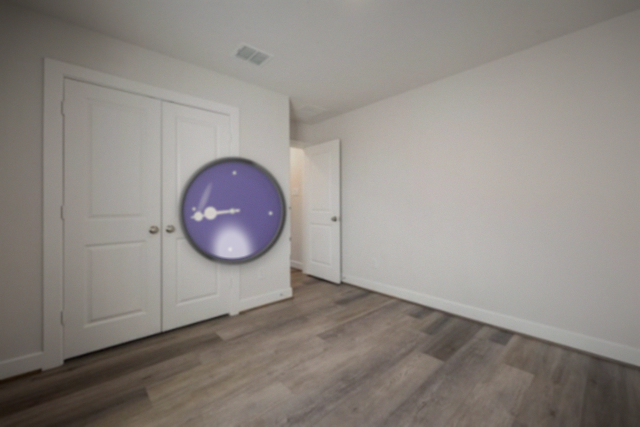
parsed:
8:43
